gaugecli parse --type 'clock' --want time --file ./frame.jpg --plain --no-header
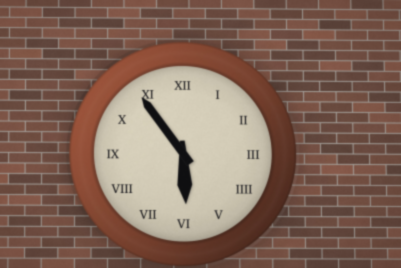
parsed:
5:54
